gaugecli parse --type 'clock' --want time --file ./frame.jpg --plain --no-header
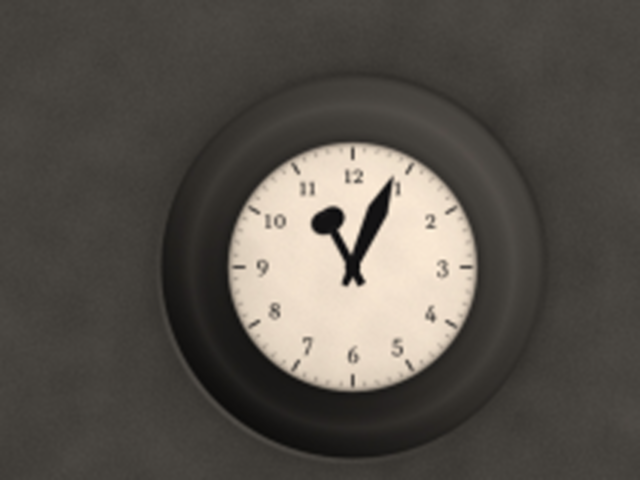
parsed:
11:04
